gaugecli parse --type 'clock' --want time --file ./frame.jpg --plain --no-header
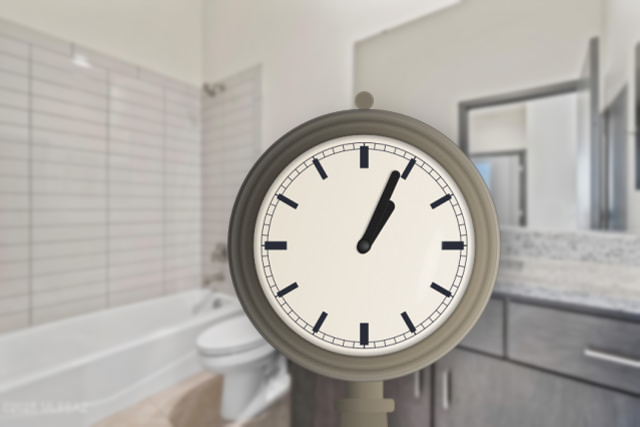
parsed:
1:04
